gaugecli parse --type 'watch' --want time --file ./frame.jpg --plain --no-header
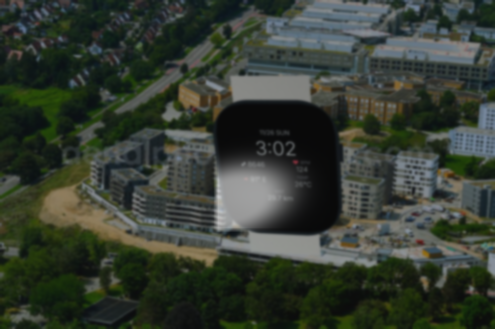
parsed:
3:02
